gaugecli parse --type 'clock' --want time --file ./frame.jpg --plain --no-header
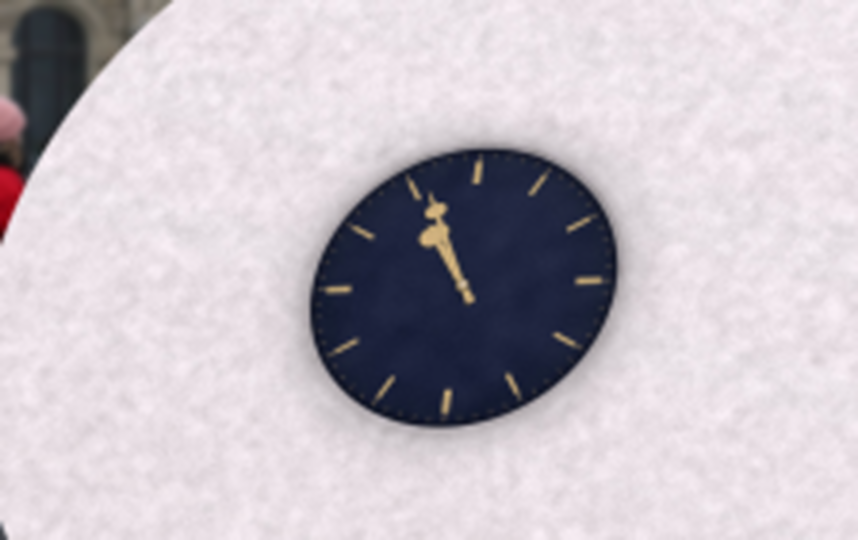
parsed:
10:56
